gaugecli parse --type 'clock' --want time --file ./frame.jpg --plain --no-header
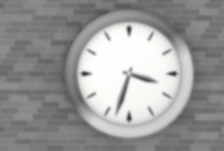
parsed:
3:33
